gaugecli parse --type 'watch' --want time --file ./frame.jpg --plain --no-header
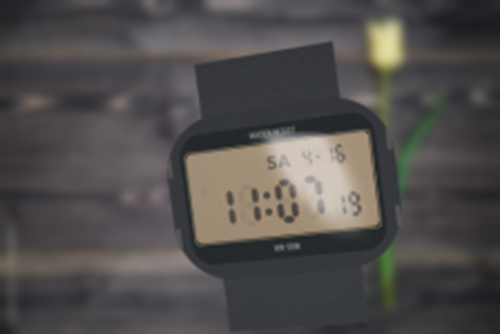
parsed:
11:07:19
